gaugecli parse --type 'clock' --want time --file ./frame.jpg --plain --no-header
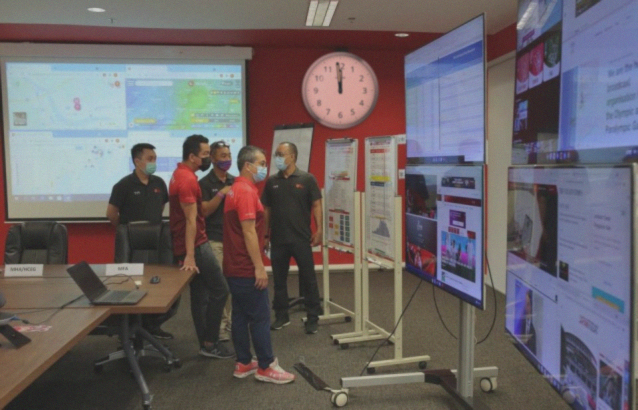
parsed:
11:59
